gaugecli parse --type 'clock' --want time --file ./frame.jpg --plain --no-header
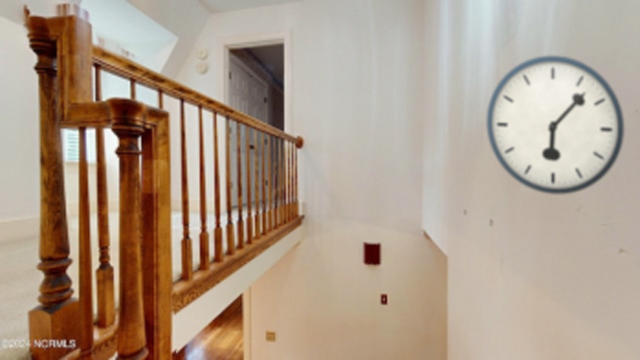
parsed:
6:07
